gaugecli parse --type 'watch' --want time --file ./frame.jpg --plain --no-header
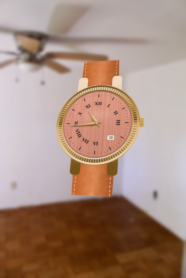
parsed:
10:44
